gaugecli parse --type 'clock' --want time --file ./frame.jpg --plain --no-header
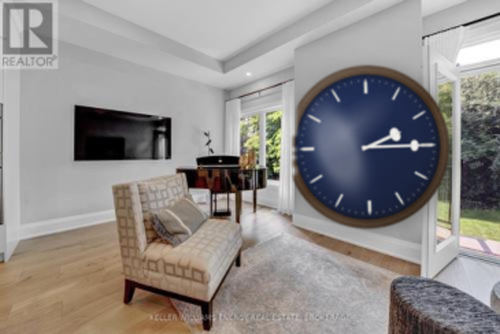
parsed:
2:15
